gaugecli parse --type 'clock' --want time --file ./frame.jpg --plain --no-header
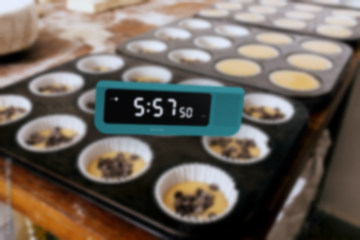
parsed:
5:57
